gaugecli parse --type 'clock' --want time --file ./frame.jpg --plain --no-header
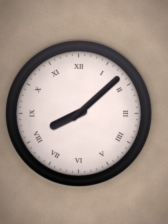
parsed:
8:08
